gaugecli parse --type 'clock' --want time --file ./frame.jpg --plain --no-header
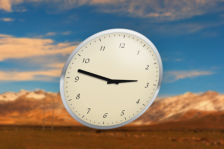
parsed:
2:47
